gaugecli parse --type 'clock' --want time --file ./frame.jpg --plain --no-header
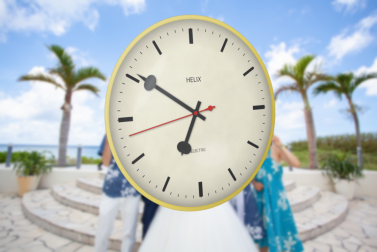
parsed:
6:50:43
